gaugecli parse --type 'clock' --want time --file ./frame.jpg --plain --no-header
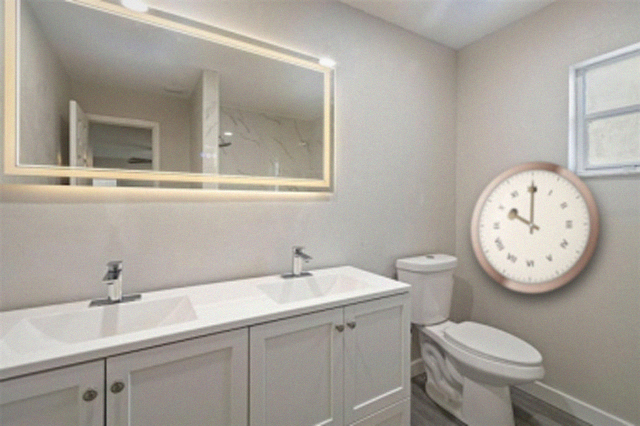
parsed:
10:00
